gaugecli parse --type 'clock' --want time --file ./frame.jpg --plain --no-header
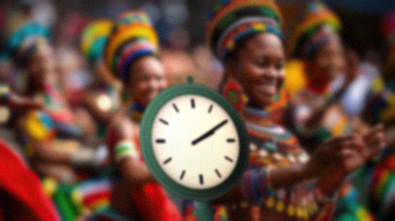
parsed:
2:10
